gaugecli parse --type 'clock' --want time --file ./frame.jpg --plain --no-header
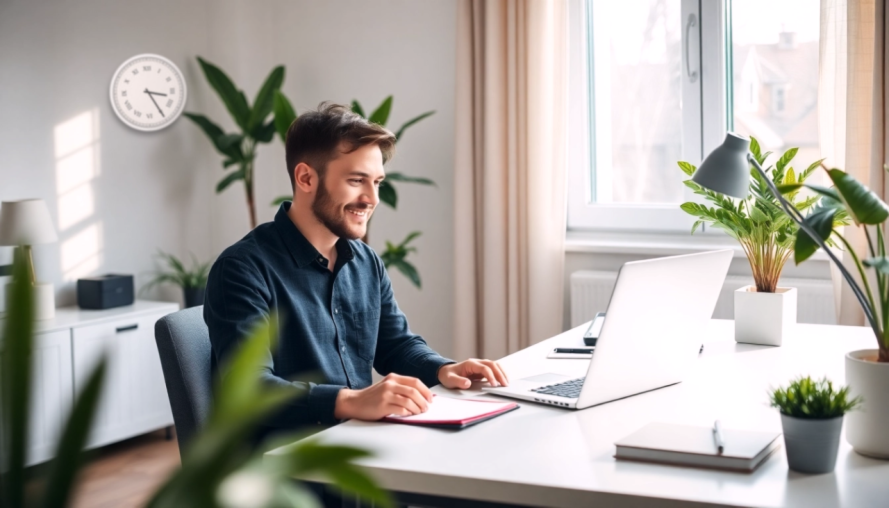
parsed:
3:25
